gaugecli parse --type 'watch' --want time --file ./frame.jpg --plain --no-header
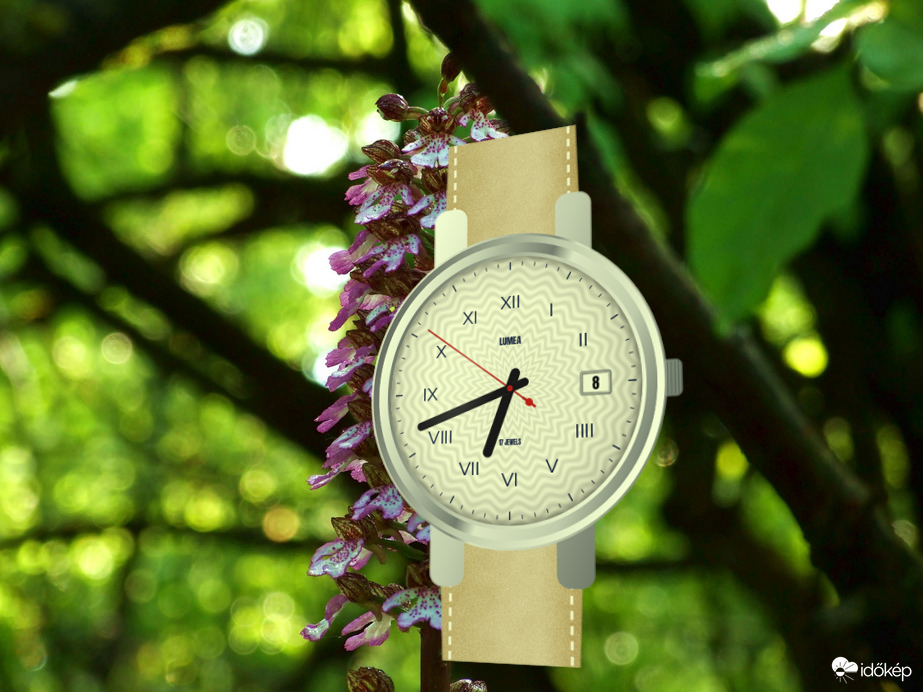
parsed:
6:41:51
